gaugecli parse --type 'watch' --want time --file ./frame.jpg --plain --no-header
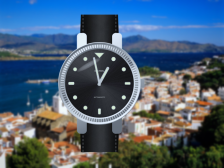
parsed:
12:58
